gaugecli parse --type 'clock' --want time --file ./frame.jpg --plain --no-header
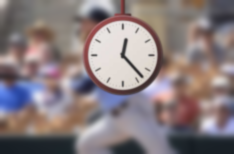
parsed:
12:23
